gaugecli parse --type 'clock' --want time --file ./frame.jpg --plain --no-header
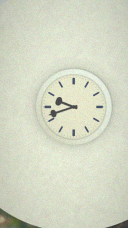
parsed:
9:42
